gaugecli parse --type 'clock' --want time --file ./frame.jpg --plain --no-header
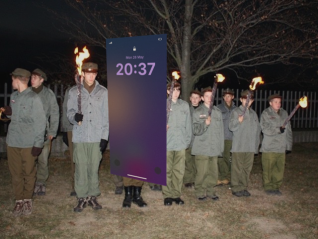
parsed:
20:37
